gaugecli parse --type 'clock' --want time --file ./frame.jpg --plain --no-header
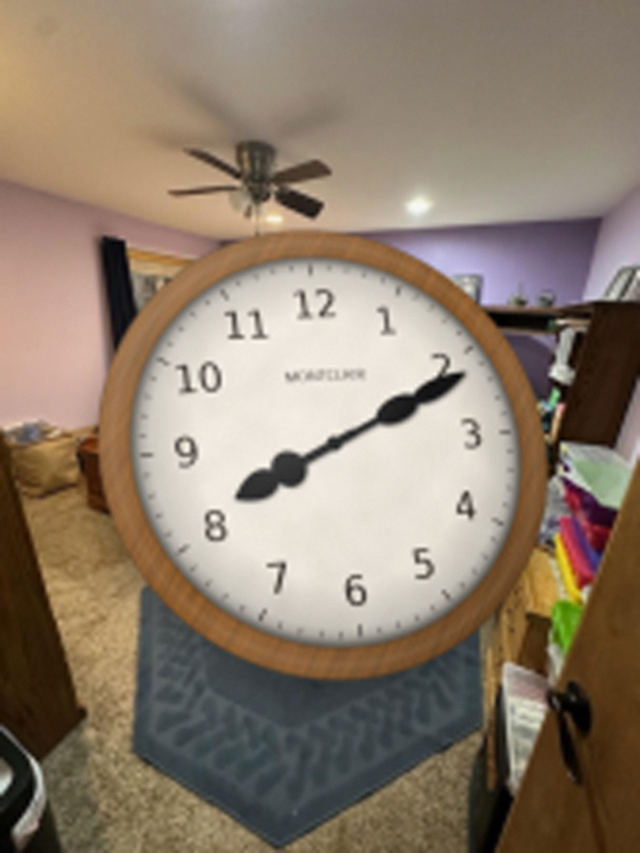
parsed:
8:11
